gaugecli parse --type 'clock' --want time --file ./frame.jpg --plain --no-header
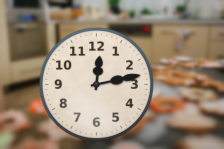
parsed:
12:13
